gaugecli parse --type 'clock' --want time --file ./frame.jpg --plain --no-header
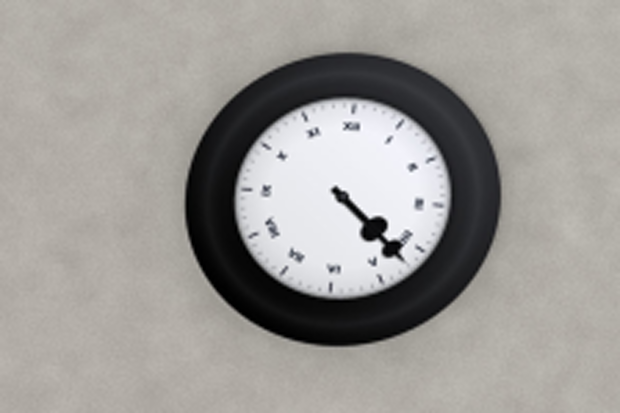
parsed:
4:22
